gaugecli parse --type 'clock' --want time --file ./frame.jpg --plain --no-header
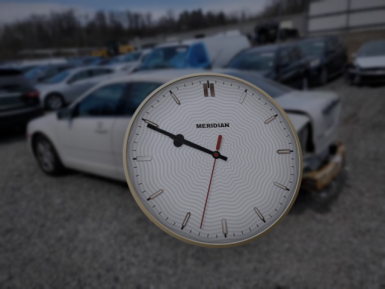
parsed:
9:49:33
